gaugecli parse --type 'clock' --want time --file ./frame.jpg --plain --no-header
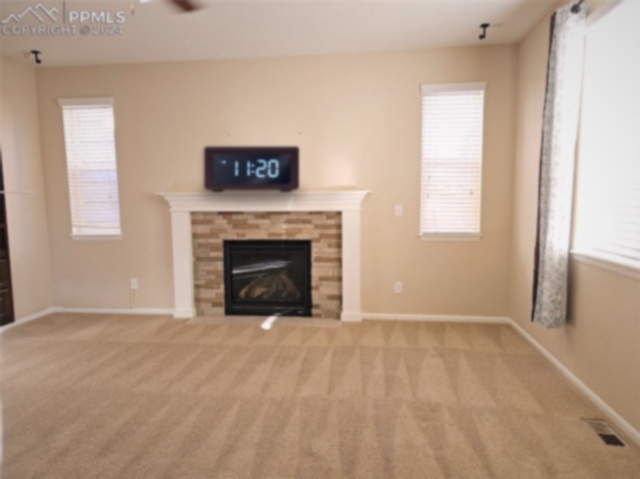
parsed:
11:20
